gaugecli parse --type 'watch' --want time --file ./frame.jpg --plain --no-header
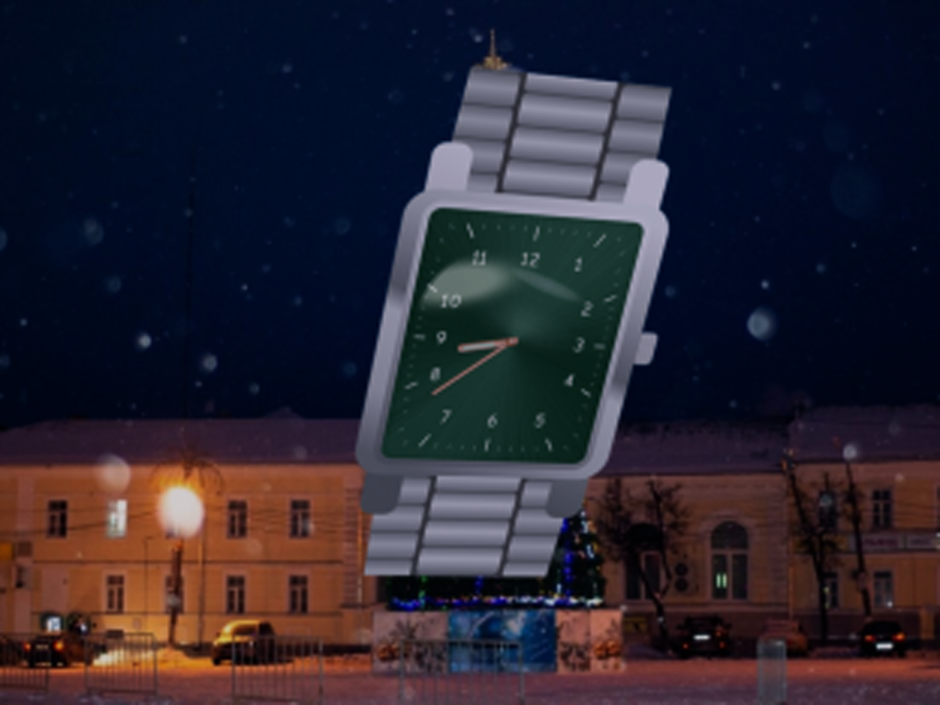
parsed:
8:38
